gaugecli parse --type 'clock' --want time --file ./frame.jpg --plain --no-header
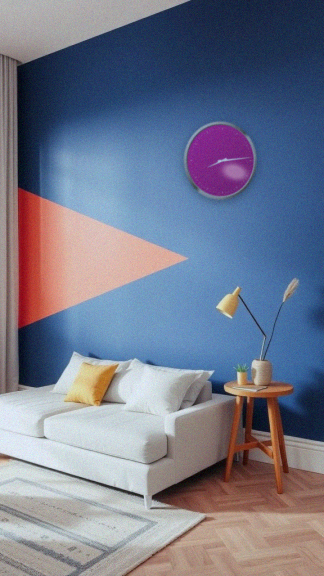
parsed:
8:14
